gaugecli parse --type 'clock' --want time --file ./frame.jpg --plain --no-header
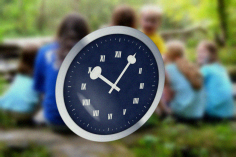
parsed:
10:05
